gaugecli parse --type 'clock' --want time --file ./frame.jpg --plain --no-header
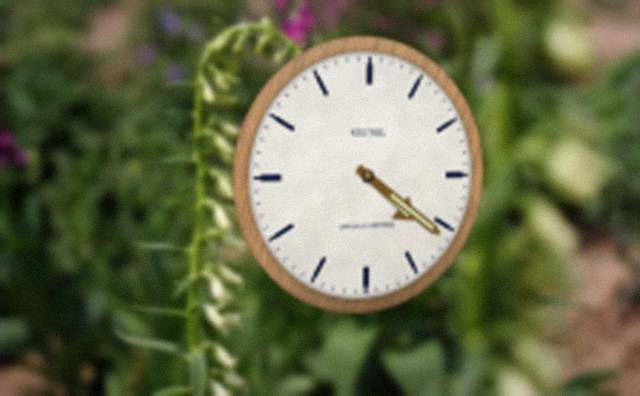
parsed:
4:21
